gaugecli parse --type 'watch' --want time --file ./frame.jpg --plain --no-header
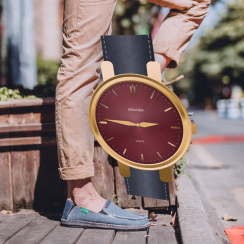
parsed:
2:46
